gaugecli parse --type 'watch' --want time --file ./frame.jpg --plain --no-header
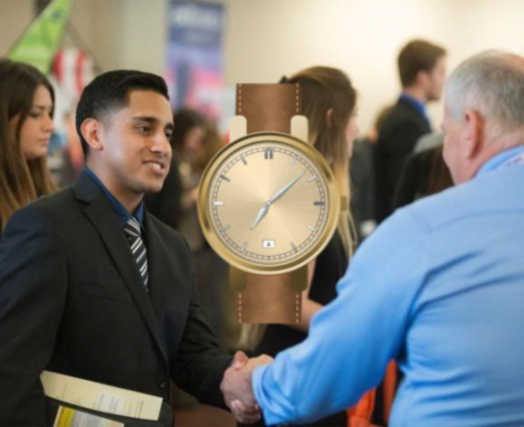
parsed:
7:08
